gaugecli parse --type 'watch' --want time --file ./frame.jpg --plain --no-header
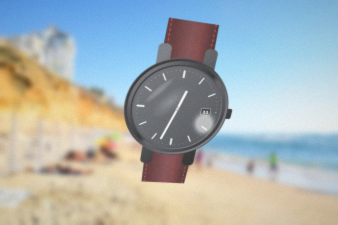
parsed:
12:33
